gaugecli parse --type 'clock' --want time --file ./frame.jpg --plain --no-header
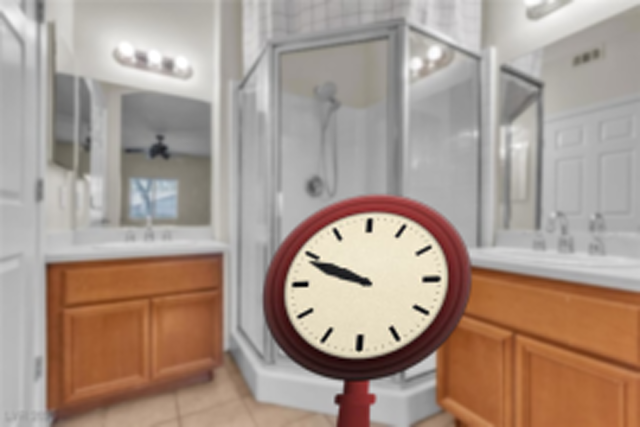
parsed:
9:49
